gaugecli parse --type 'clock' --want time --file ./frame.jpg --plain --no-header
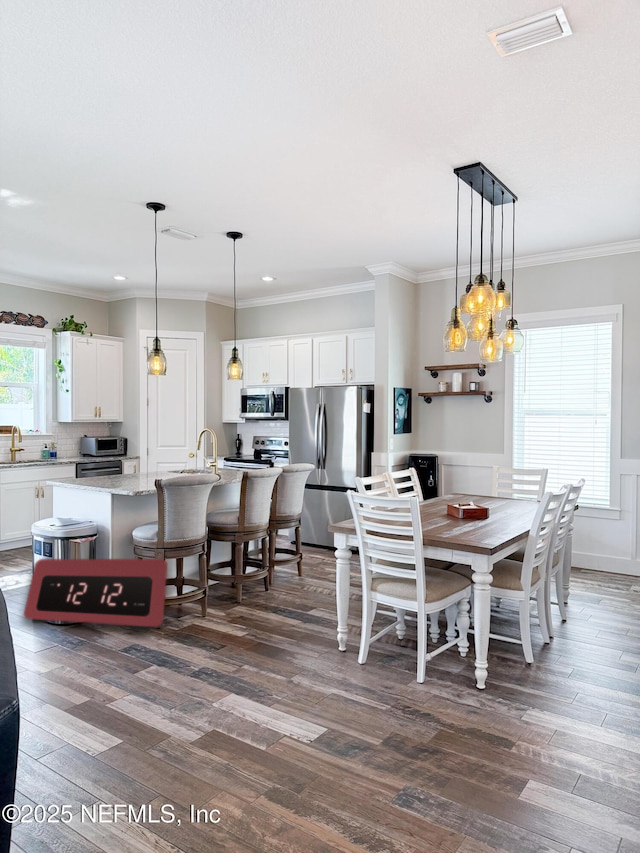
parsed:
12:12
